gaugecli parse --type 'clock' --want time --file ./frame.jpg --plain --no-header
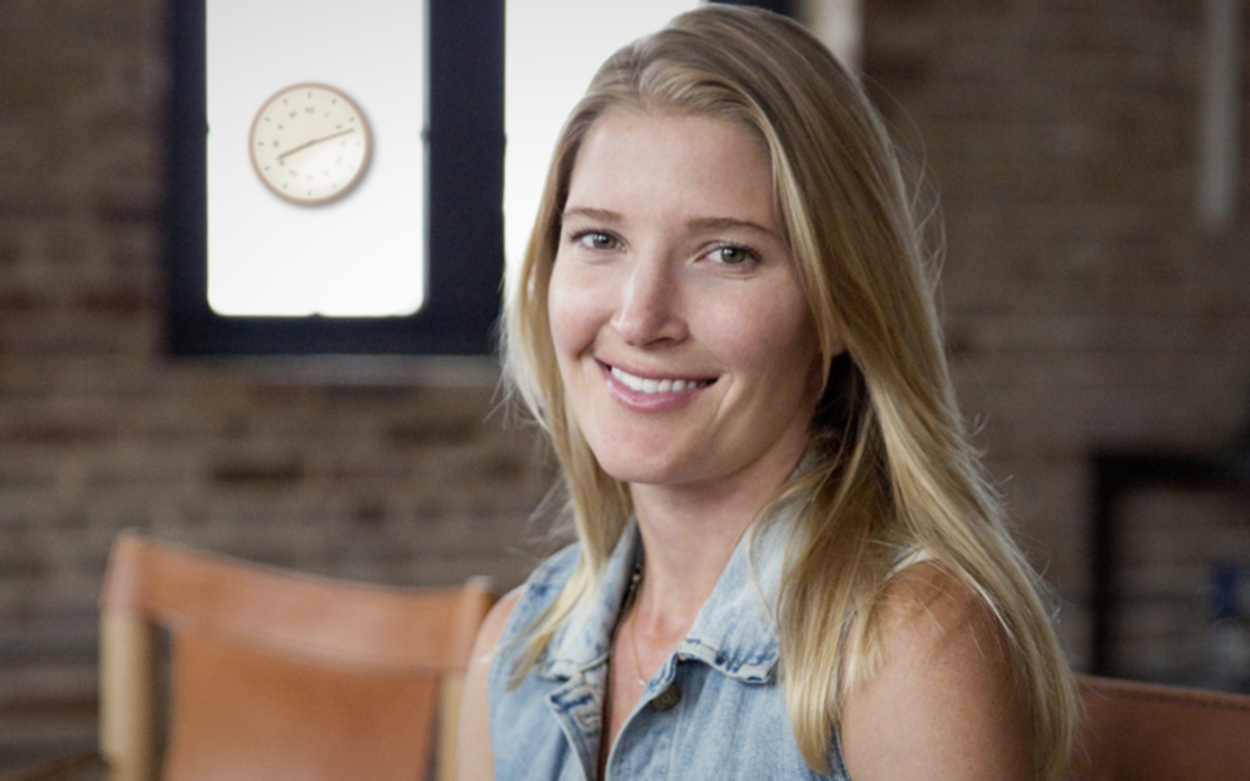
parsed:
8:12
